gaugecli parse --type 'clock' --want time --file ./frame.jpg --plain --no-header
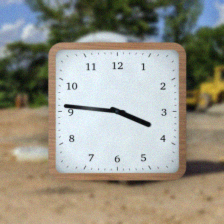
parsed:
3:46
